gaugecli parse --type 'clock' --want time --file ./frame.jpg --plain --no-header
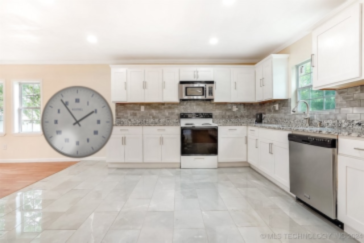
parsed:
1:54
